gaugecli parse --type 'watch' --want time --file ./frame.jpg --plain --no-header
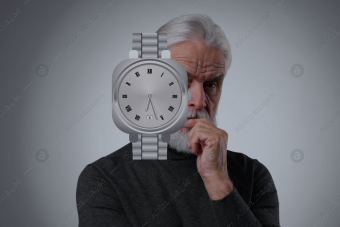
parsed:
6:27
